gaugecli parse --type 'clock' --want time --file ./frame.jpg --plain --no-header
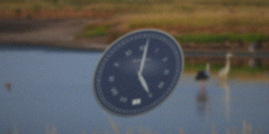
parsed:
5:01
